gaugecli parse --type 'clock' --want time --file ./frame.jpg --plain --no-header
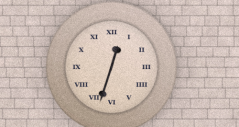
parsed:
12:33
